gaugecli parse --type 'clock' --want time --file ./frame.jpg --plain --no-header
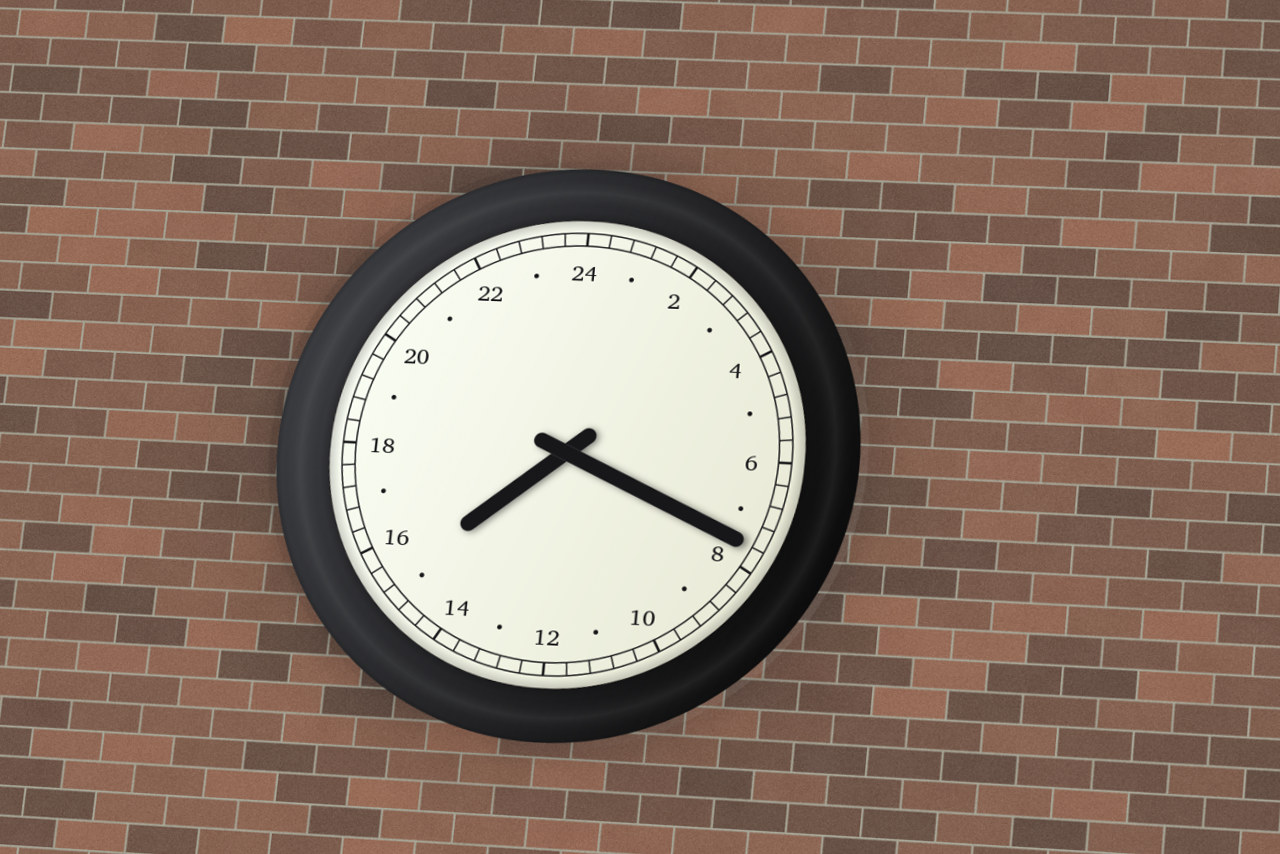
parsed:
15:19
